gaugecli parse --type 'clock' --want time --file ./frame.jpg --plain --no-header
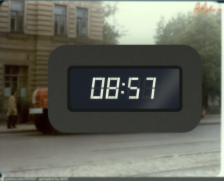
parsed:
8:57
